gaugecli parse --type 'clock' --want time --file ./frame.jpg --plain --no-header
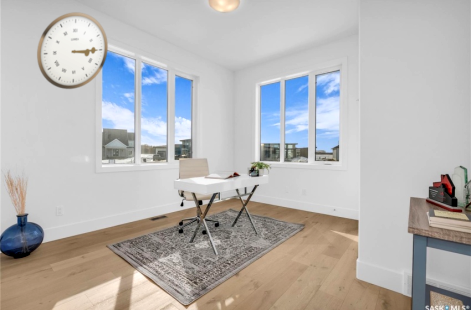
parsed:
3:15
